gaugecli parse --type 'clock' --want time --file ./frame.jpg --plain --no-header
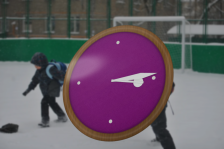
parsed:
3:14
